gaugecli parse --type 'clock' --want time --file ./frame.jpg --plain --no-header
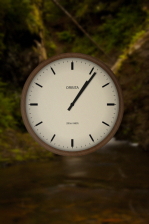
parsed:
1:06
